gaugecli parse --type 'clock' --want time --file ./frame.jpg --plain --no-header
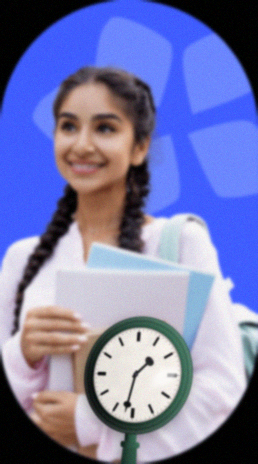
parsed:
1:32
